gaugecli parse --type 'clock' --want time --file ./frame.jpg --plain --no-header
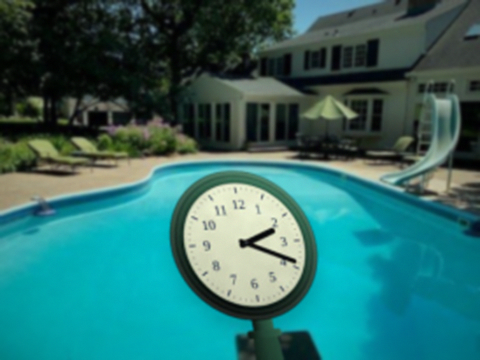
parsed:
2:19
